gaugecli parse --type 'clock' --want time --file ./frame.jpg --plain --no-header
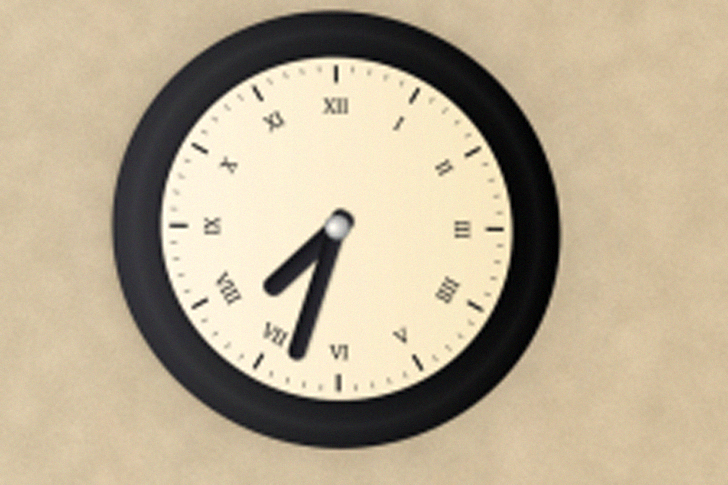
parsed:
7:33
